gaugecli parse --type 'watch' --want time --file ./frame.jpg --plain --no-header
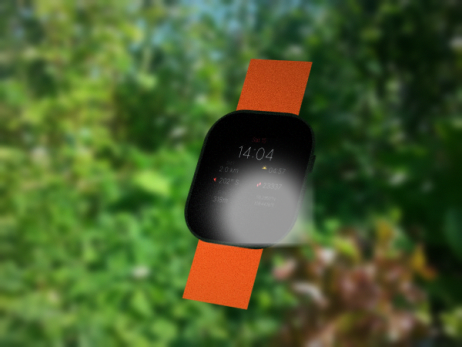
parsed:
14:04
